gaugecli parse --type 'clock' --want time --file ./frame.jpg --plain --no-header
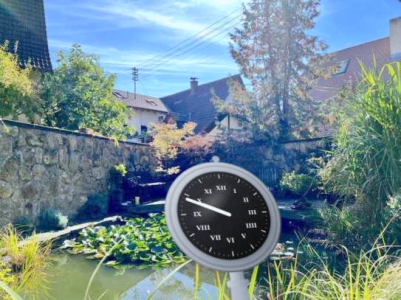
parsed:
9:49
